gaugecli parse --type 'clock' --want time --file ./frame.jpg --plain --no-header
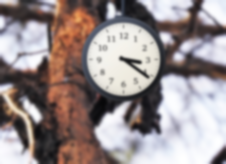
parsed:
3:21
